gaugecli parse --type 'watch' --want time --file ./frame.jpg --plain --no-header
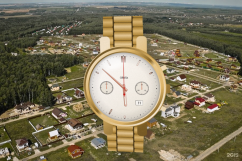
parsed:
5:52
